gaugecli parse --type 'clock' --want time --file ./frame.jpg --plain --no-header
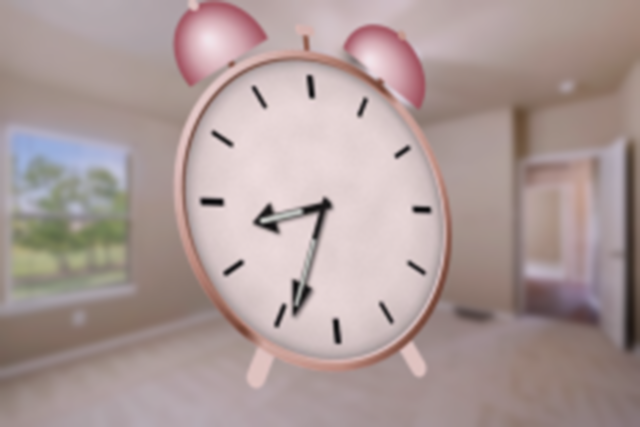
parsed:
8:34
